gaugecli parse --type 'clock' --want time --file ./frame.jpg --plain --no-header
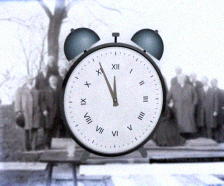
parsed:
11:56
